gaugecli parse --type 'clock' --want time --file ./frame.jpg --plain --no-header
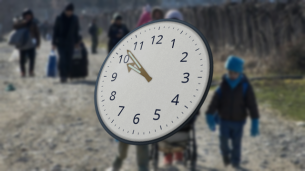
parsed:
9:52
